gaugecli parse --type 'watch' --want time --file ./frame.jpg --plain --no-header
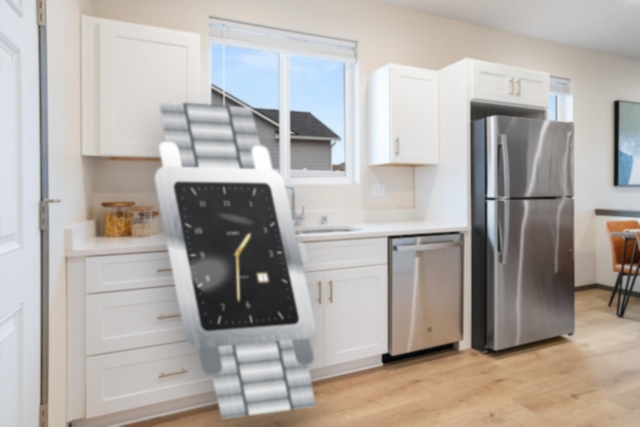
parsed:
1:32
